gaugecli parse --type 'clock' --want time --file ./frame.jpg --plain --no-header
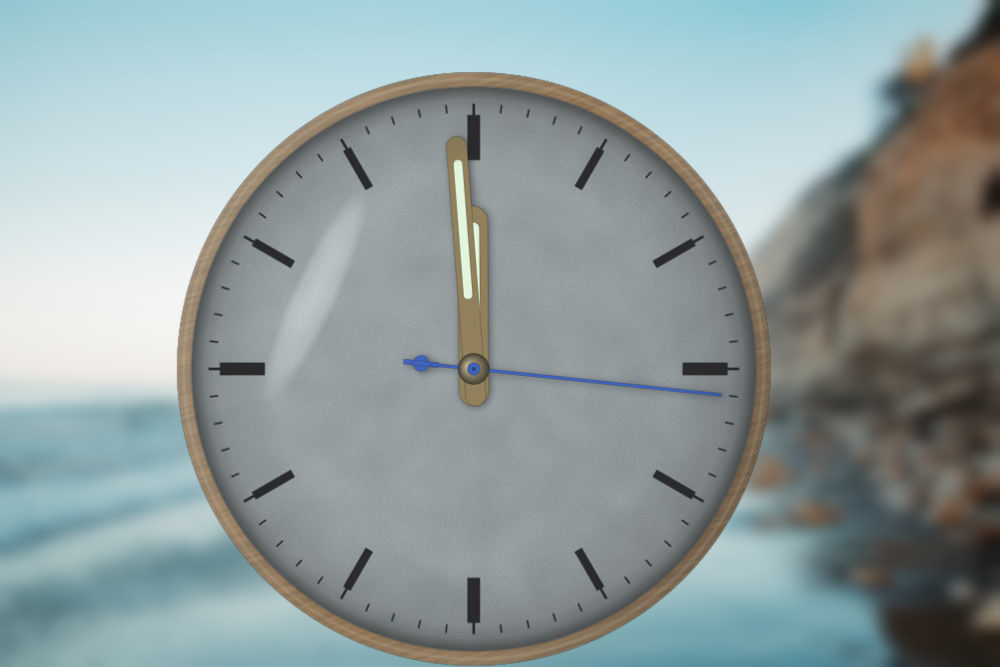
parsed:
11:59:16
